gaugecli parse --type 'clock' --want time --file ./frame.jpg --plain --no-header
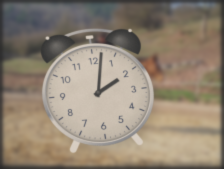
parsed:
2:02
